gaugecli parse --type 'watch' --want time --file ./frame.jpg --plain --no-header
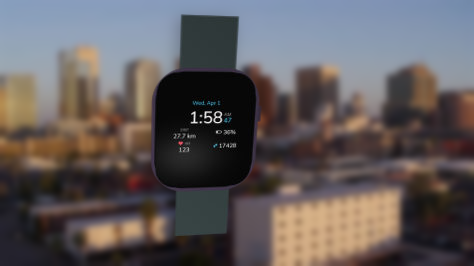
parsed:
1:58
